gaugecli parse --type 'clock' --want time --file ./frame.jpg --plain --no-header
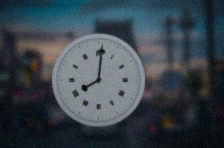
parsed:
8:01
